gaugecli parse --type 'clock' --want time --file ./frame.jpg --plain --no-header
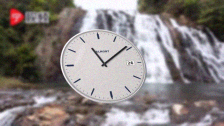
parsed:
11:09
